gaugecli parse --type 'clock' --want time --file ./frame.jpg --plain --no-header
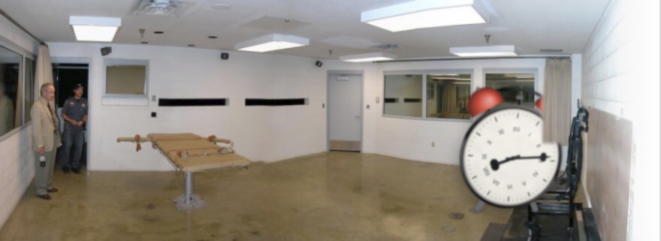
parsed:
8:14
